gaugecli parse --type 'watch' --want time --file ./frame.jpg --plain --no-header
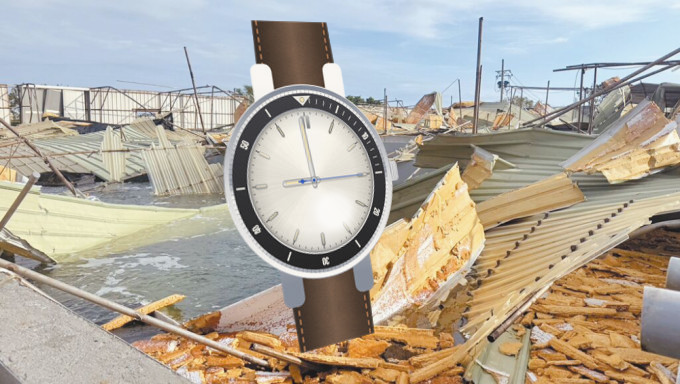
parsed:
8:59:15
